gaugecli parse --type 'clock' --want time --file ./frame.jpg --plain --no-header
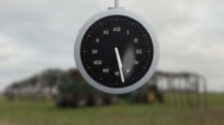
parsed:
5:28
